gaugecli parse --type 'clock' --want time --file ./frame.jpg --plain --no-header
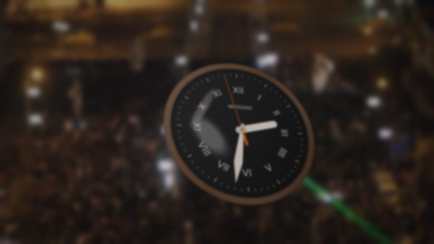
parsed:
2:31:58
